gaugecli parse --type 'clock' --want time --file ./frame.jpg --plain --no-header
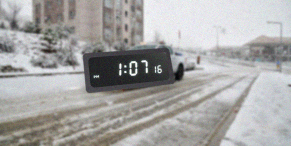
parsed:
1:07:16
